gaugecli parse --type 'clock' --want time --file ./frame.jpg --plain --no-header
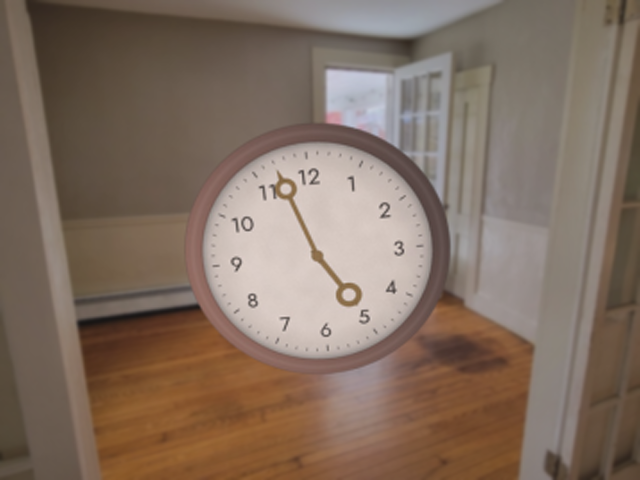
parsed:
4:57
